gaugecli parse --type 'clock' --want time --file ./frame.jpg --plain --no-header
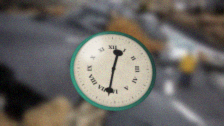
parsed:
12:32
